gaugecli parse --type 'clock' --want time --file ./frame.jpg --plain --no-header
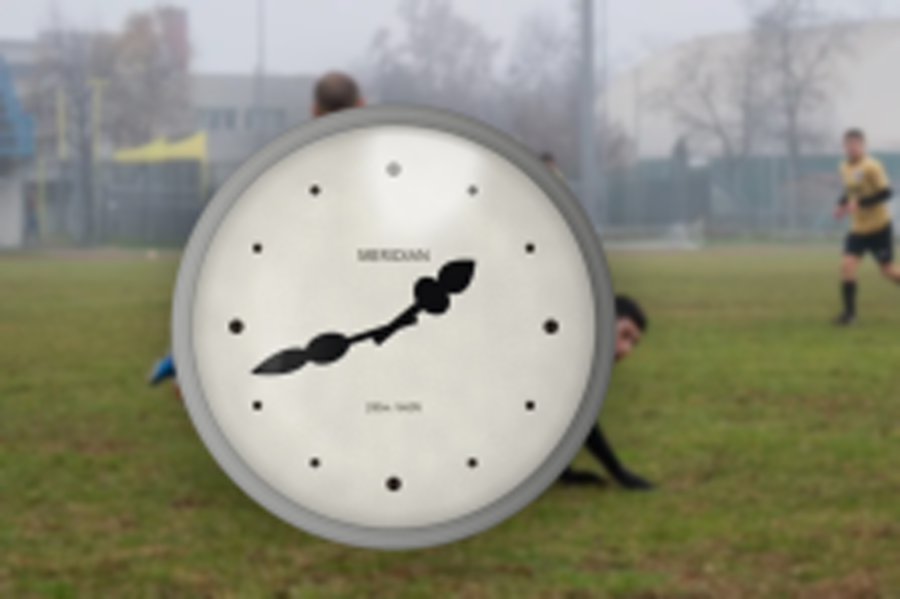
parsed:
1:42
